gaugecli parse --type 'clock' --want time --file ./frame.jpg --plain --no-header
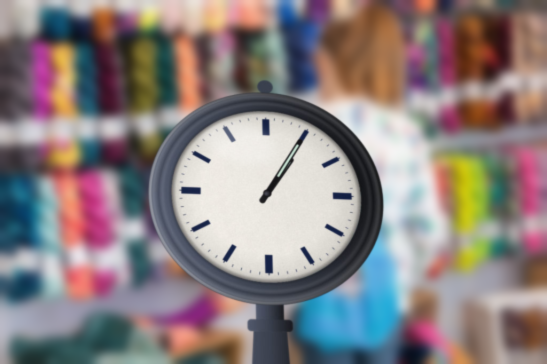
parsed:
1:05
